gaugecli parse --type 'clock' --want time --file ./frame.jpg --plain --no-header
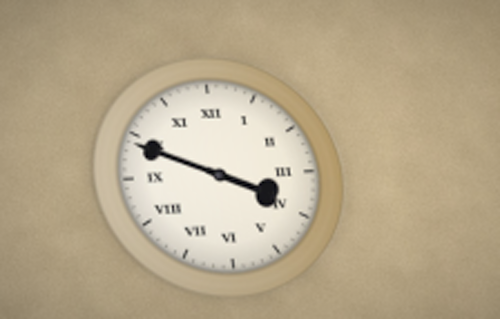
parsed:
3:49
